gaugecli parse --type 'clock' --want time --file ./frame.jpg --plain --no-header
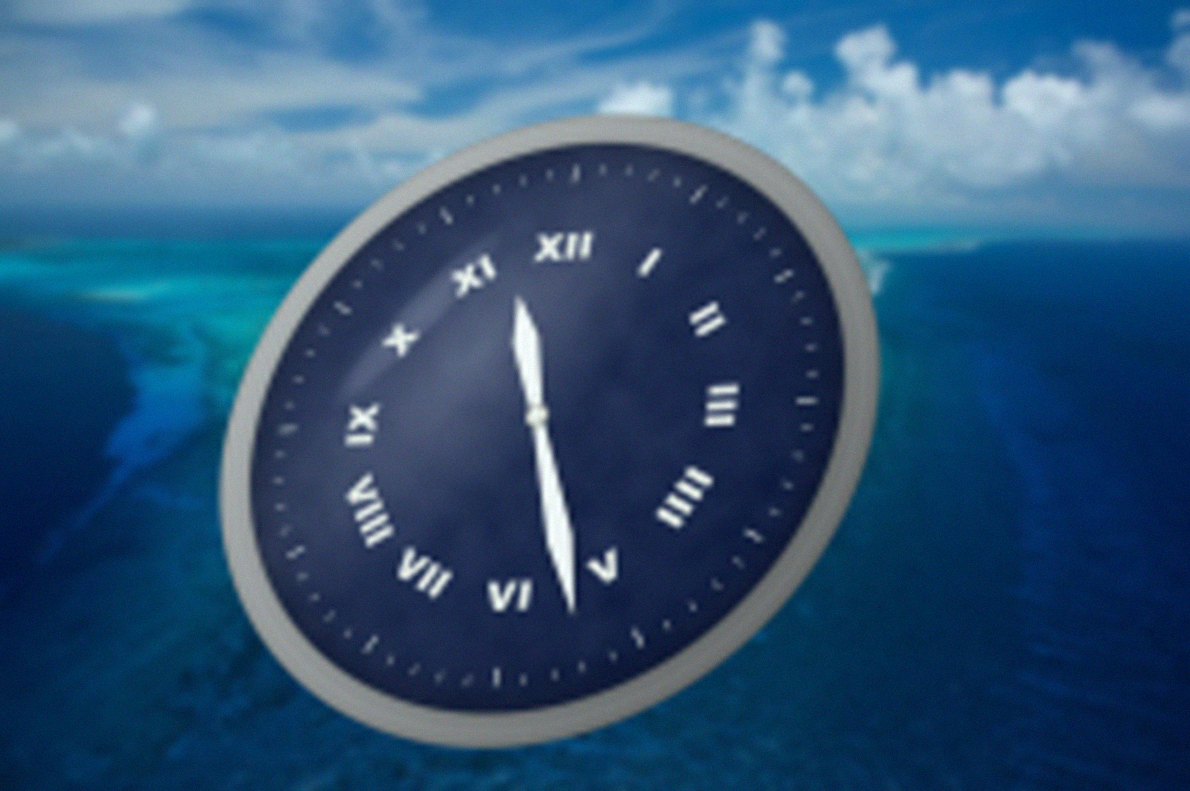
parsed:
11:27
